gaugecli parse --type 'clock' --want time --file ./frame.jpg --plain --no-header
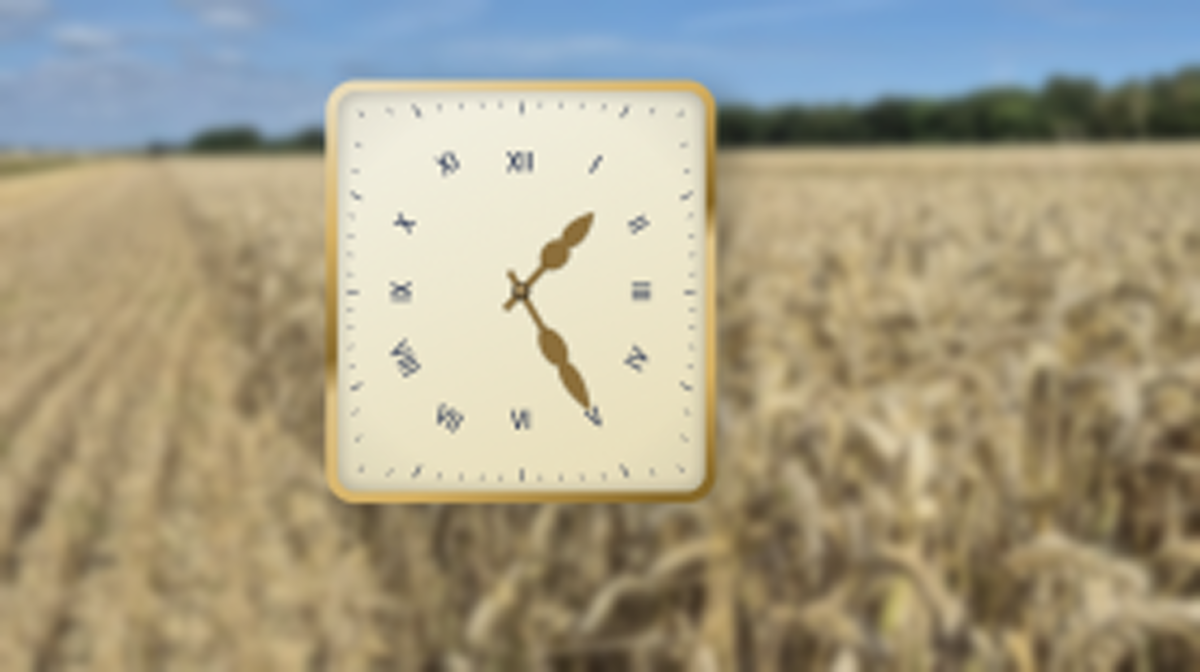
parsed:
1:25
